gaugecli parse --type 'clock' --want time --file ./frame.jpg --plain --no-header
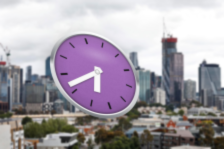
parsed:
6:42
